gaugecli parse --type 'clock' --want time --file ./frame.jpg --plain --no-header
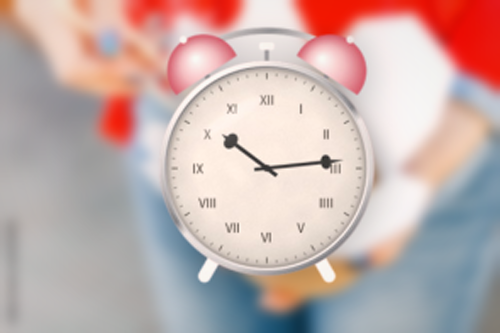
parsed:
10:14
